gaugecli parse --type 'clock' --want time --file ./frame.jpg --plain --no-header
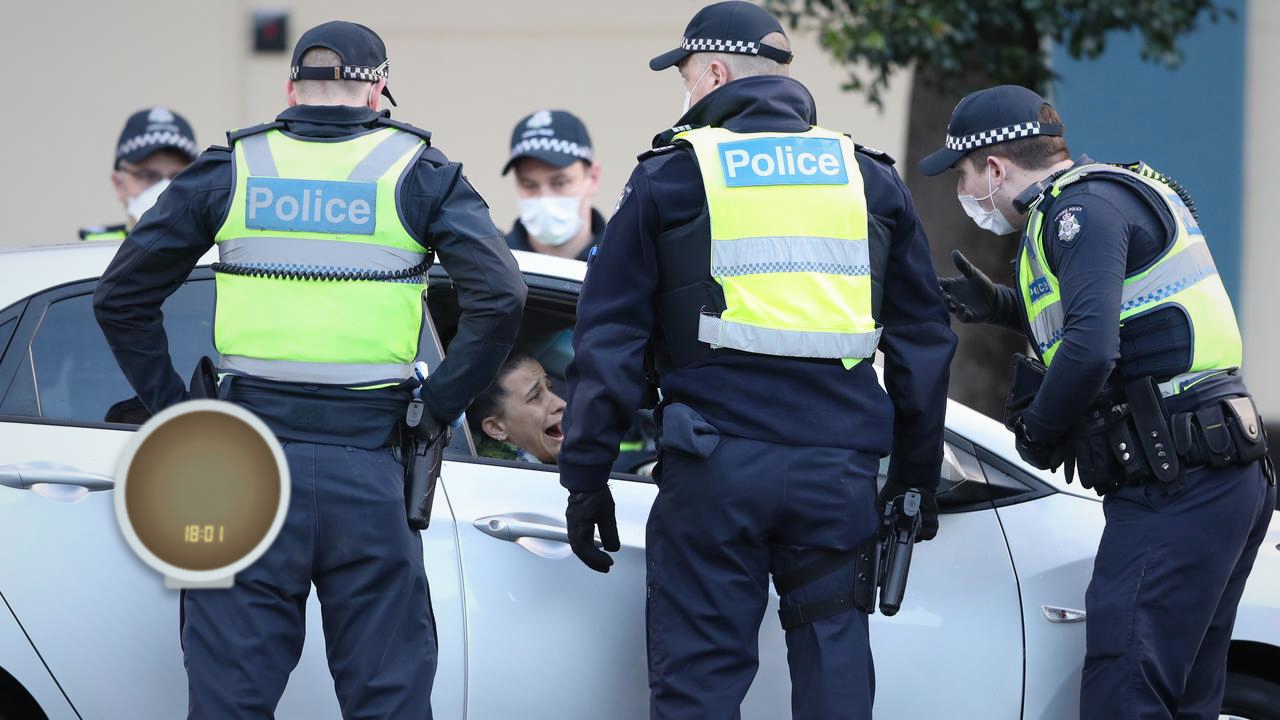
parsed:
18:01
